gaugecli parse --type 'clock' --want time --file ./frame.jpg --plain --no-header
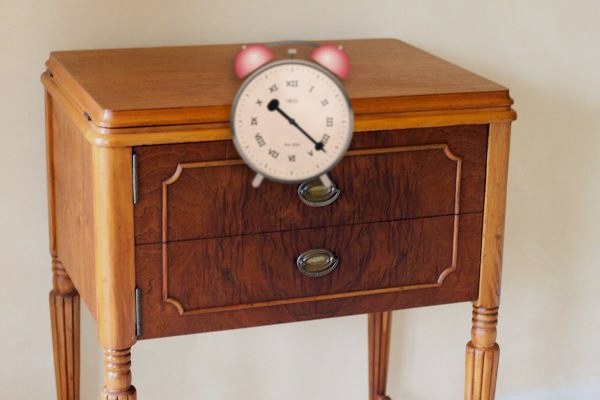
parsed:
10:22
